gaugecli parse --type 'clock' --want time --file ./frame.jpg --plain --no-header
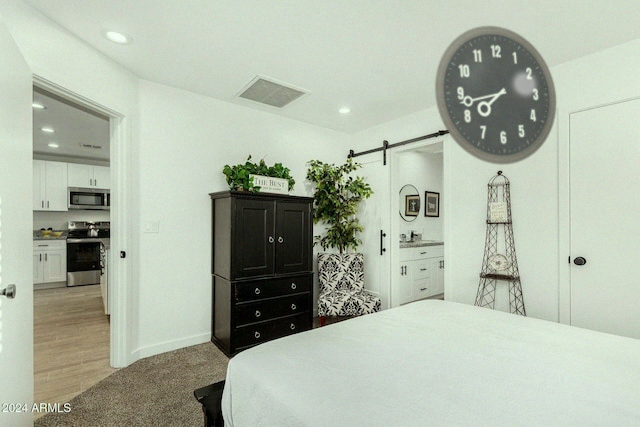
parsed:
7:43
